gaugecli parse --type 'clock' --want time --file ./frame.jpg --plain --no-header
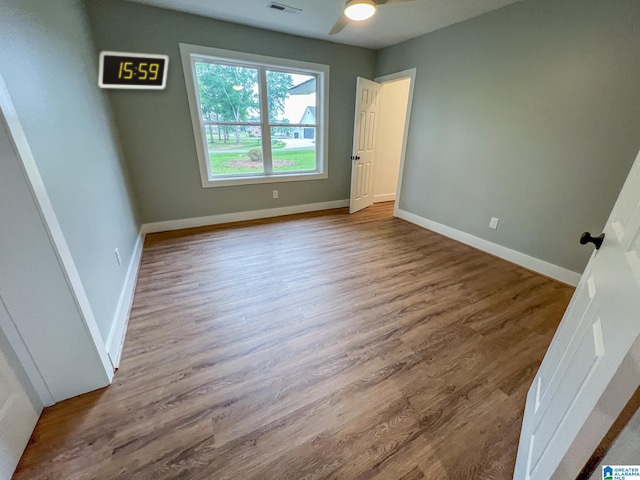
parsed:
15:59
